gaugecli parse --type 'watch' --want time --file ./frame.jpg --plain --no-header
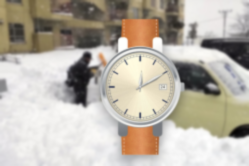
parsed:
12:10
